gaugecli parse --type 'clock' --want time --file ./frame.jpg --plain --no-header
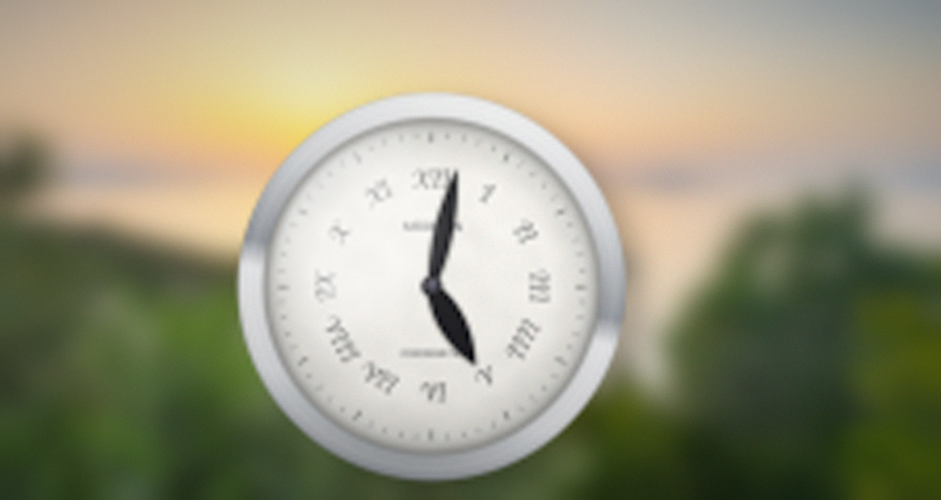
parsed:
5:02
